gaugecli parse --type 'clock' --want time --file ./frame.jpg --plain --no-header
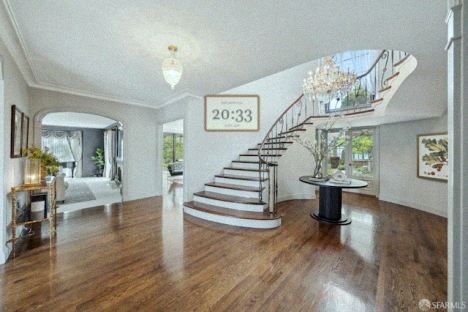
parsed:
20:33
